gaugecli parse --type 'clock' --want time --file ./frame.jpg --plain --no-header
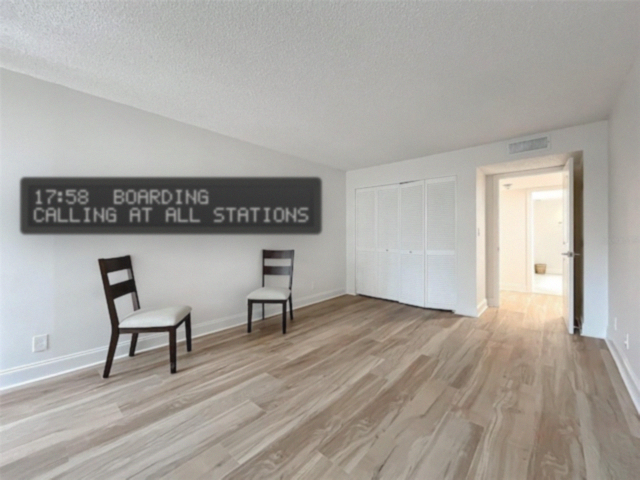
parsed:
17:58
